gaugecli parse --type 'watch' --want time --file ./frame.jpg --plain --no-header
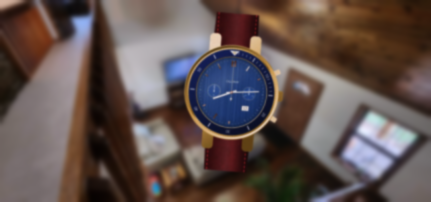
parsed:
8:14
